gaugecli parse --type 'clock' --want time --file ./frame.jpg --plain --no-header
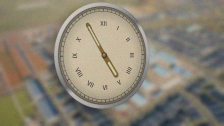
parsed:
4:55
